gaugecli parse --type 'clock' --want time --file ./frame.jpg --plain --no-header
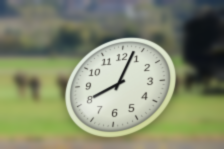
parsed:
8:03
